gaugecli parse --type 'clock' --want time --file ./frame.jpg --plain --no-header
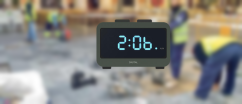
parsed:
2:06
